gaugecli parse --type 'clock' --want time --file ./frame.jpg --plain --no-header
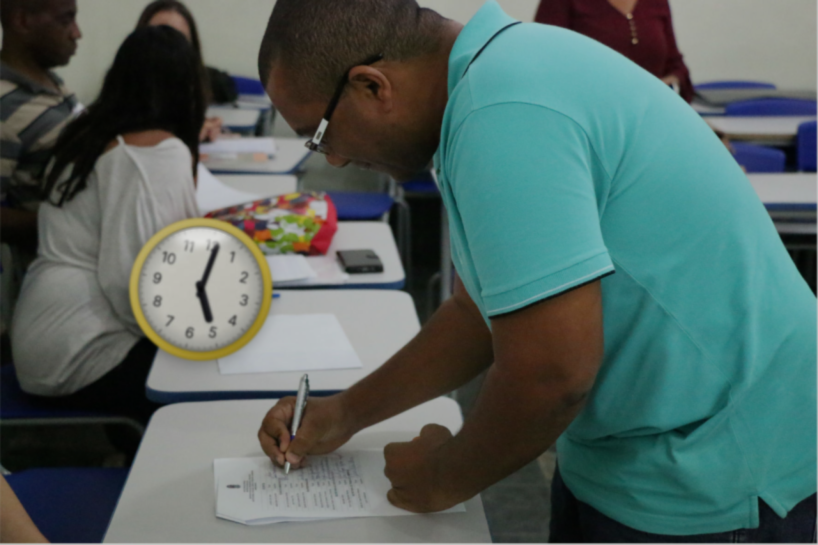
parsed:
5:01
